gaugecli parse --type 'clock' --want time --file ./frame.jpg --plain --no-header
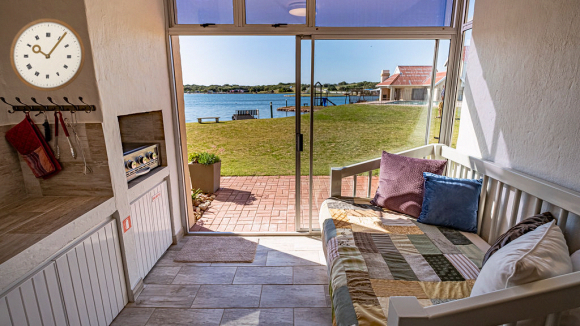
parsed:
10:06
